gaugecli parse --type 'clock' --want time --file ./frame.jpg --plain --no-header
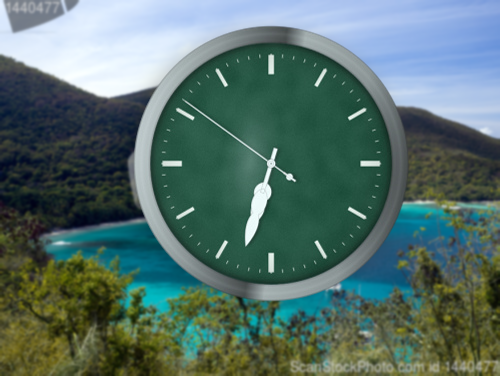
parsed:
6:32:51
